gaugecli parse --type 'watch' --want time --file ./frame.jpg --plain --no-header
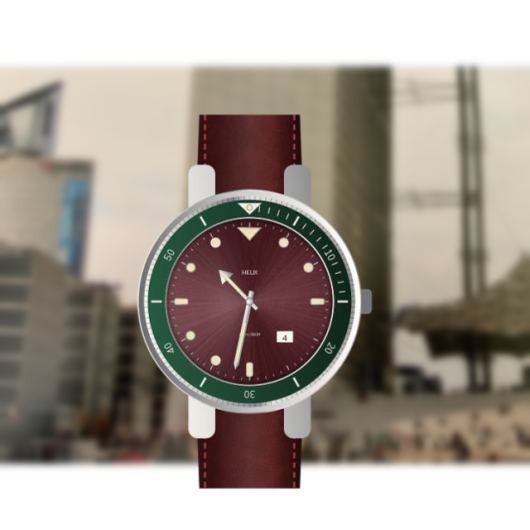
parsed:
10:32
